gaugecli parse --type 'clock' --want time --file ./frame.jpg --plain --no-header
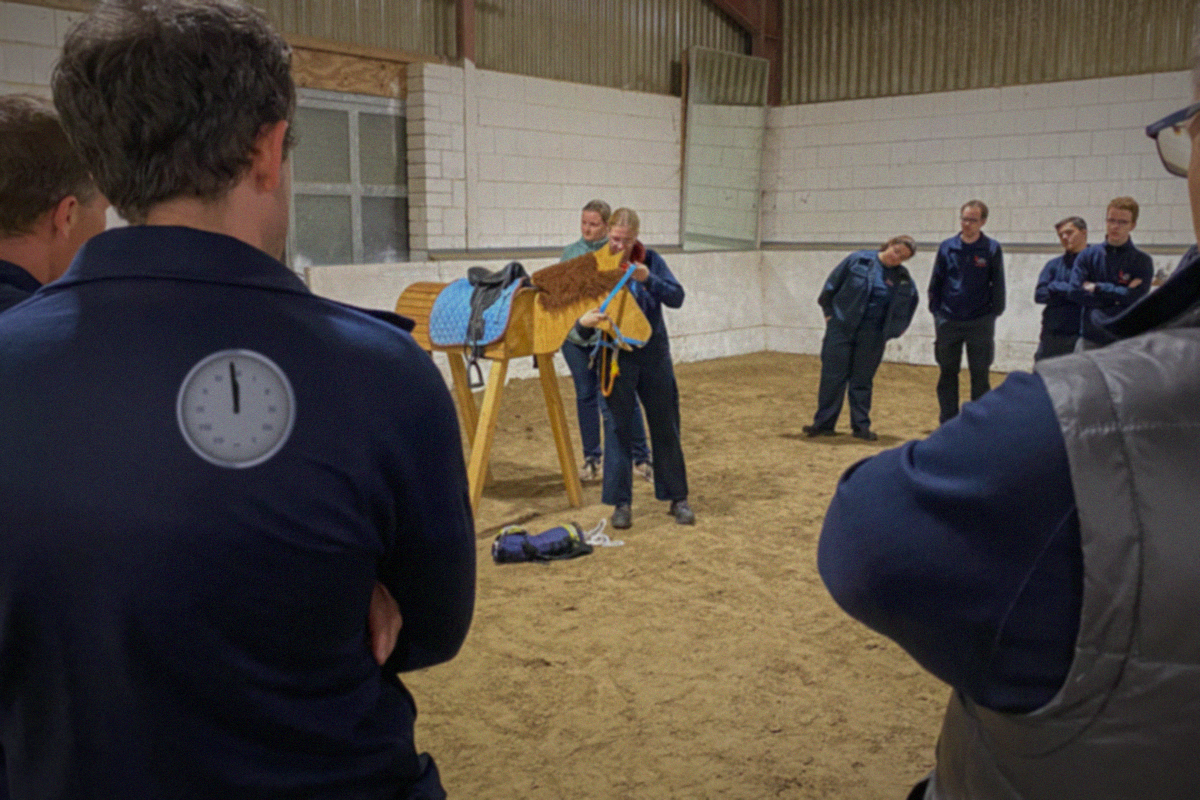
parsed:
11:59
